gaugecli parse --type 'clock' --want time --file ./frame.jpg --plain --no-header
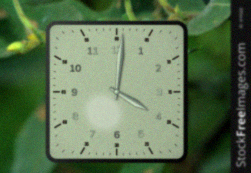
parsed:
4:01
